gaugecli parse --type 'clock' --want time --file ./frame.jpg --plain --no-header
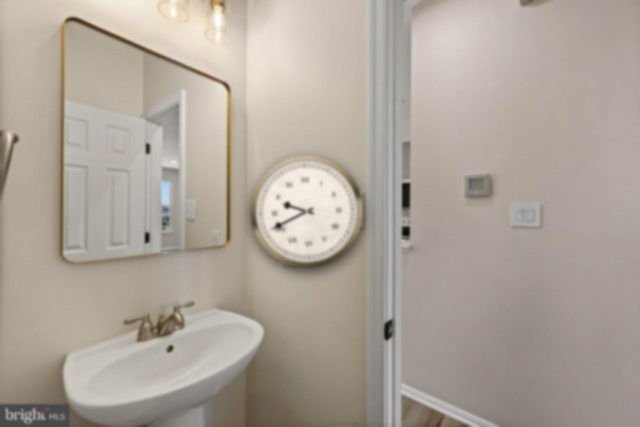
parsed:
9:41
